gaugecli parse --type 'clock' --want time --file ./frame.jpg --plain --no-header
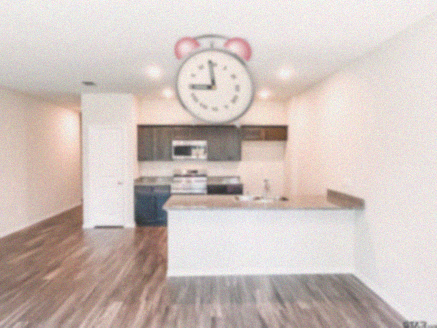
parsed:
8:59
